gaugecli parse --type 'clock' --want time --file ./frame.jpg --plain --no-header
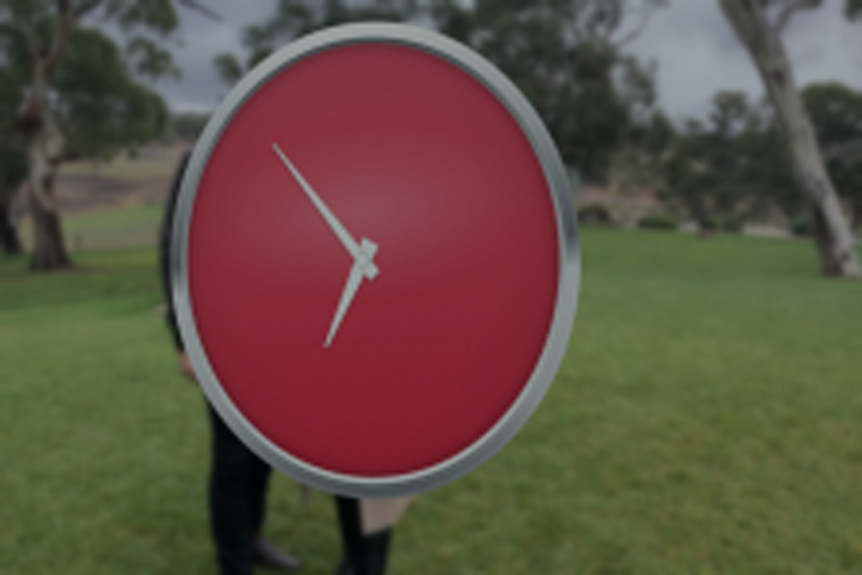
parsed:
6:53
